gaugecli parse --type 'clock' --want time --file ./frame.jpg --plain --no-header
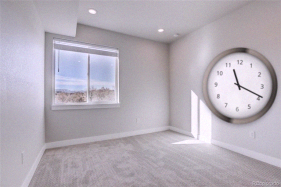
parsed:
11:19
